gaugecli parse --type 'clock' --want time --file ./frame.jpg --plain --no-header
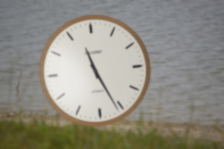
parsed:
11:26
